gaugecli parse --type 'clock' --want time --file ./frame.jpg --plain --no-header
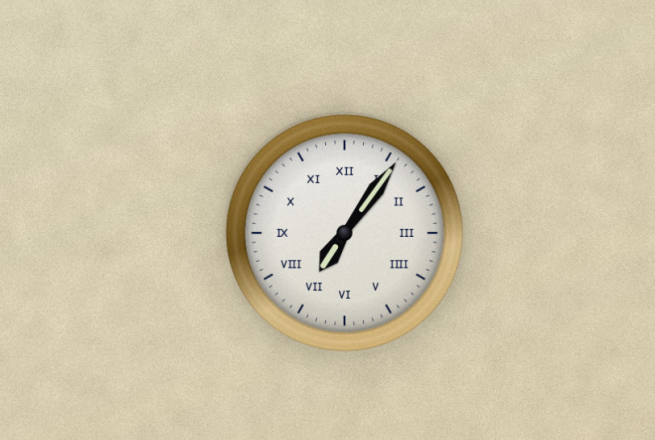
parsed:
7:06
